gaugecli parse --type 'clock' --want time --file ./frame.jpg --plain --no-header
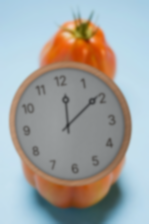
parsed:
12:09
